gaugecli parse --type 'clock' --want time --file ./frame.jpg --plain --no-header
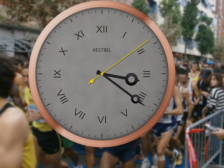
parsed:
3:21:09
